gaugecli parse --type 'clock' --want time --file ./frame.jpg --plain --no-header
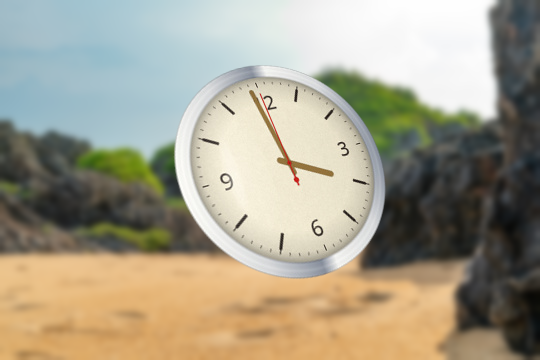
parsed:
3:59:00
